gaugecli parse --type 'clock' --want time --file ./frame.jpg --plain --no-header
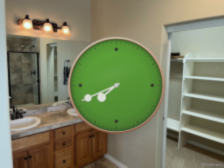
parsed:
7:41
